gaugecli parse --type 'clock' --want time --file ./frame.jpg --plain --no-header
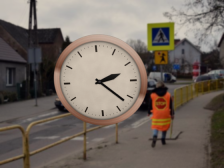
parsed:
2:22
